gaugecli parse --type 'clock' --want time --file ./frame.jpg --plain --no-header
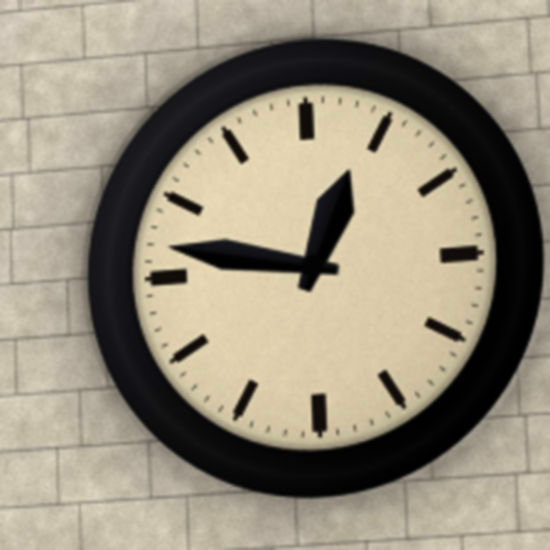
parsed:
12:47
